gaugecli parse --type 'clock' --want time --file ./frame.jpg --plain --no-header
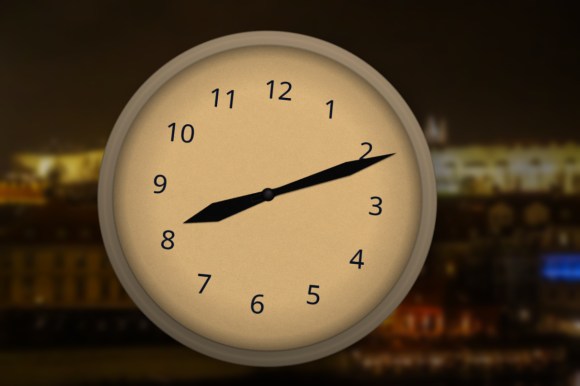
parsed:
8:11
